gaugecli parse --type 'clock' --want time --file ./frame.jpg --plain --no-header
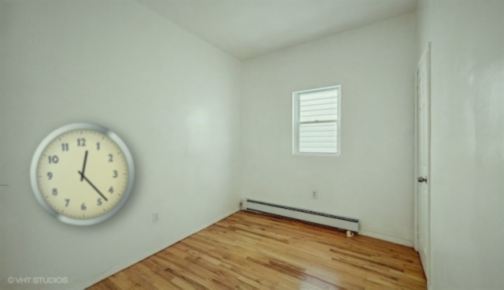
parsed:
12:23
